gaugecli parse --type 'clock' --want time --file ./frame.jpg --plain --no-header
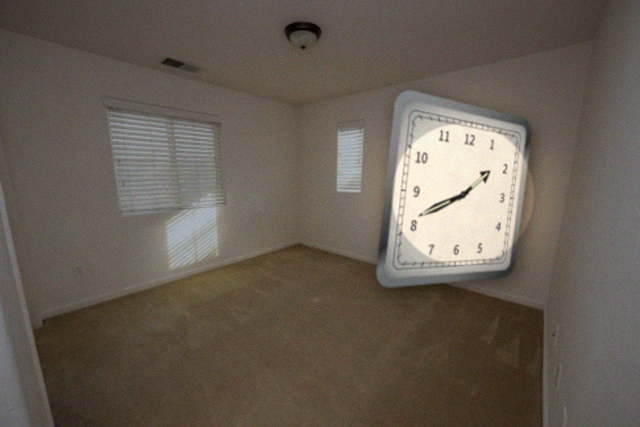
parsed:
1:41
